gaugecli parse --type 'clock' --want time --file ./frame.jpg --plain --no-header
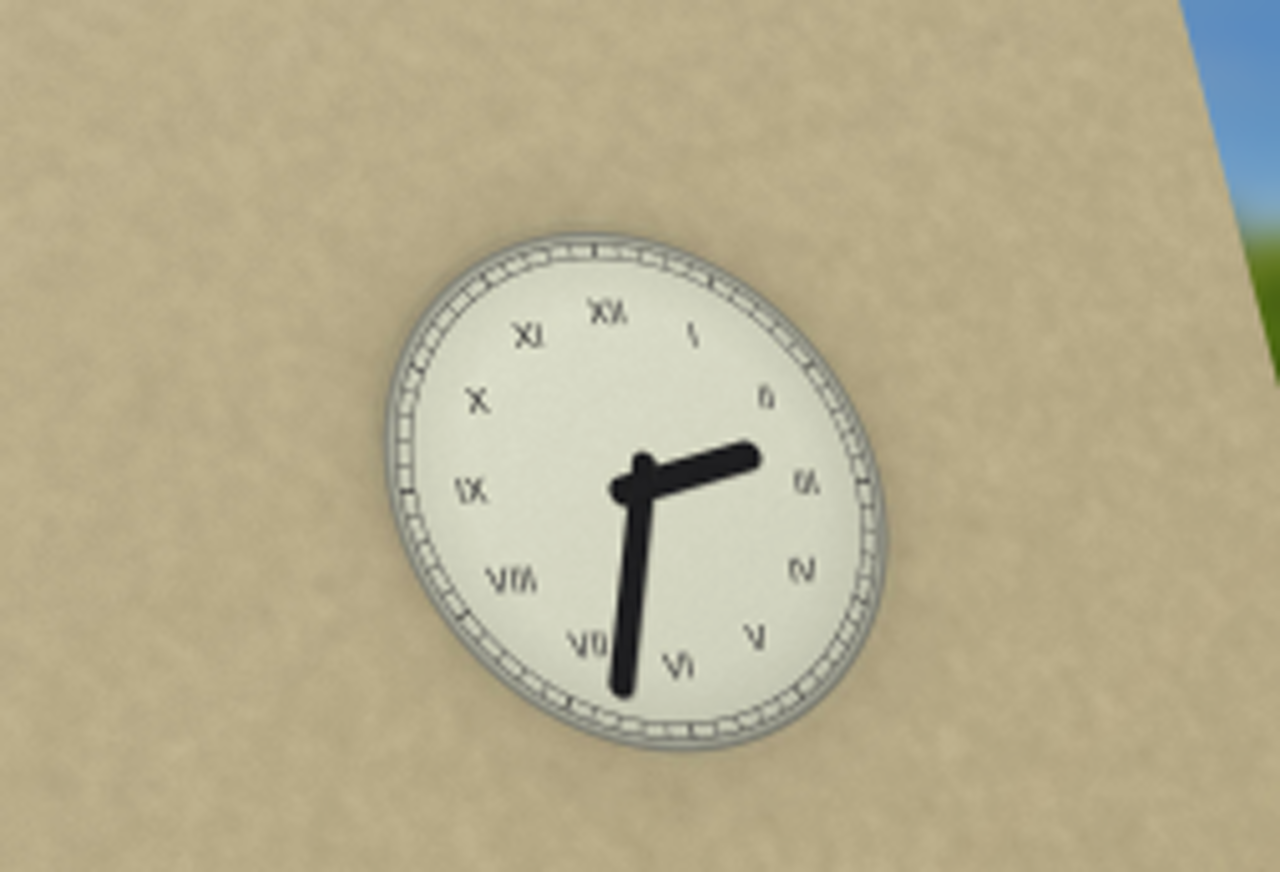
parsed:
2:33
